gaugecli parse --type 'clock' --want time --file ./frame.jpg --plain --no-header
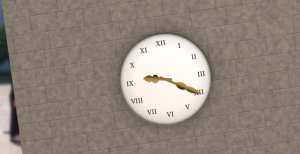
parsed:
9:20
